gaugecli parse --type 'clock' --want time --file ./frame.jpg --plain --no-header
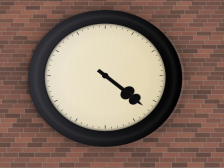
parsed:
4:22
